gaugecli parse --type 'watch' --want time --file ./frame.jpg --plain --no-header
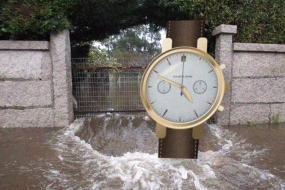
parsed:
4:49
